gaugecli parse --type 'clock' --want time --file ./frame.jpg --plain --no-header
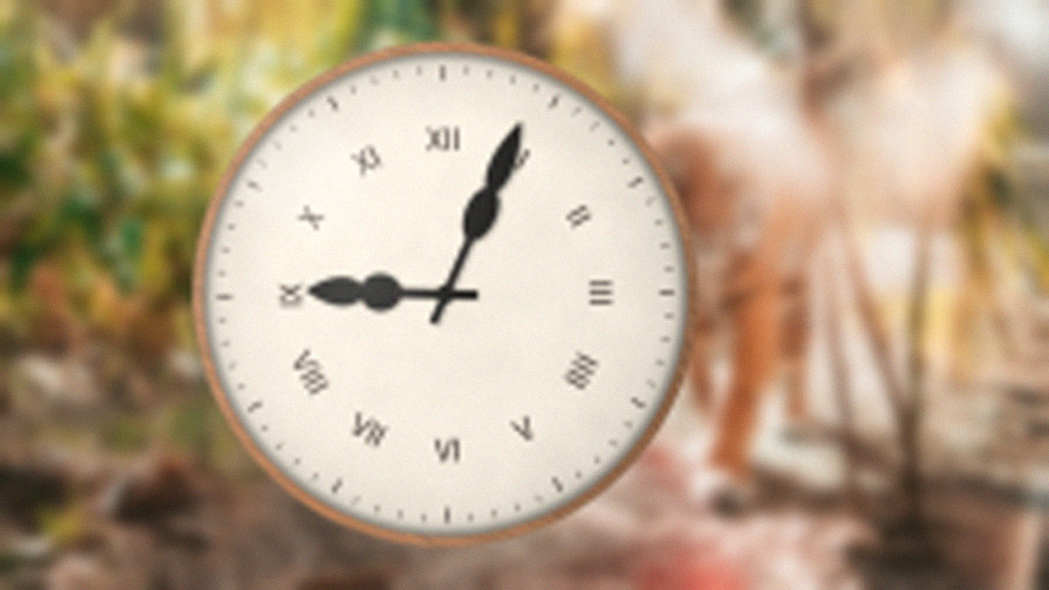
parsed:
9:04
